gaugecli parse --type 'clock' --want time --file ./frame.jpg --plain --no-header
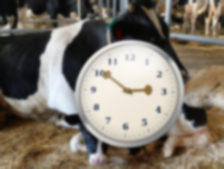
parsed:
2:51
